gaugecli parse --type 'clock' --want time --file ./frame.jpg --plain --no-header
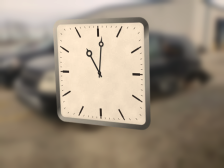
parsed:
11:01
